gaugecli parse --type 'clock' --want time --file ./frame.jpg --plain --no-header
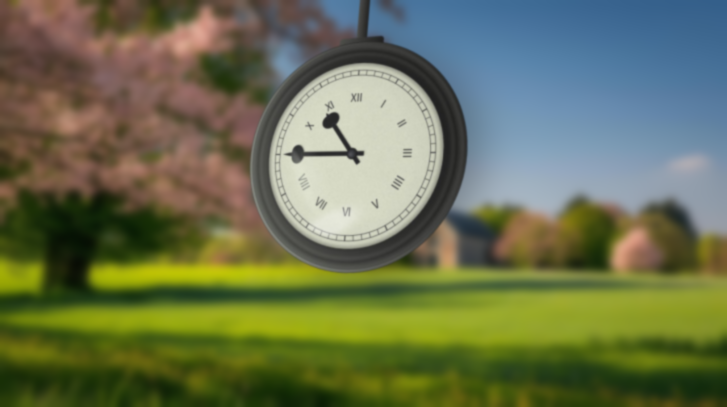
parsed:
10:45
